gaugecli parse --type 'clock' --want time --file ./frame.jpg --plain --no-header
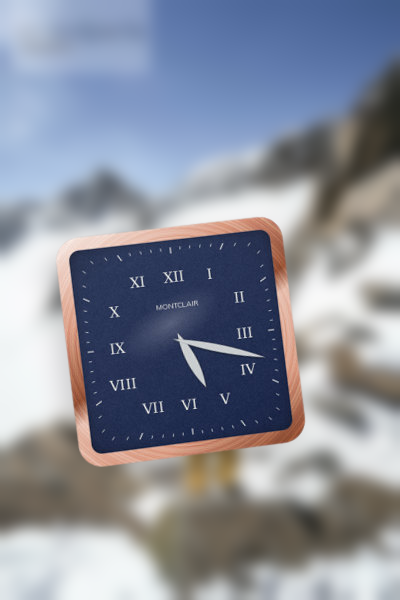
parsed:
5:18
